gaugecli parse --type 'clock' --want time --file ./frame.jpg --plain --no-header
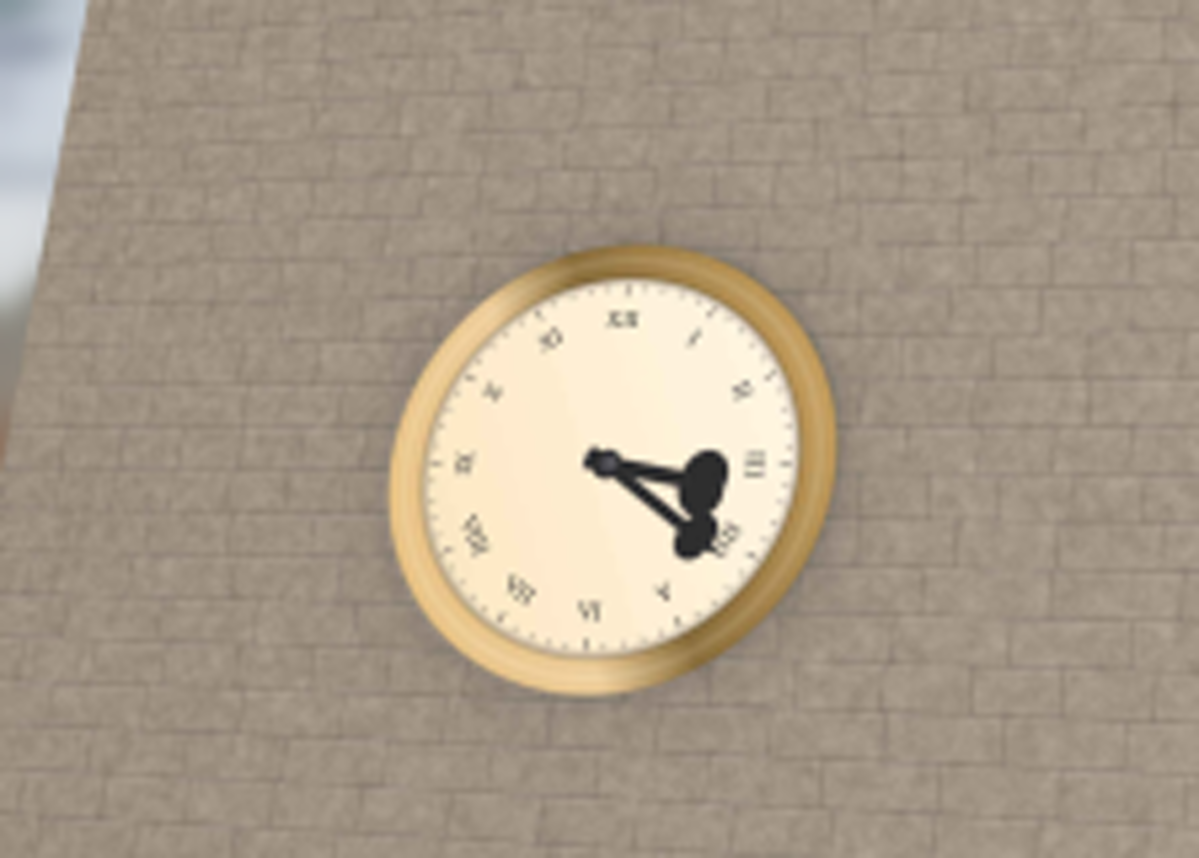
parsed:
3:21
